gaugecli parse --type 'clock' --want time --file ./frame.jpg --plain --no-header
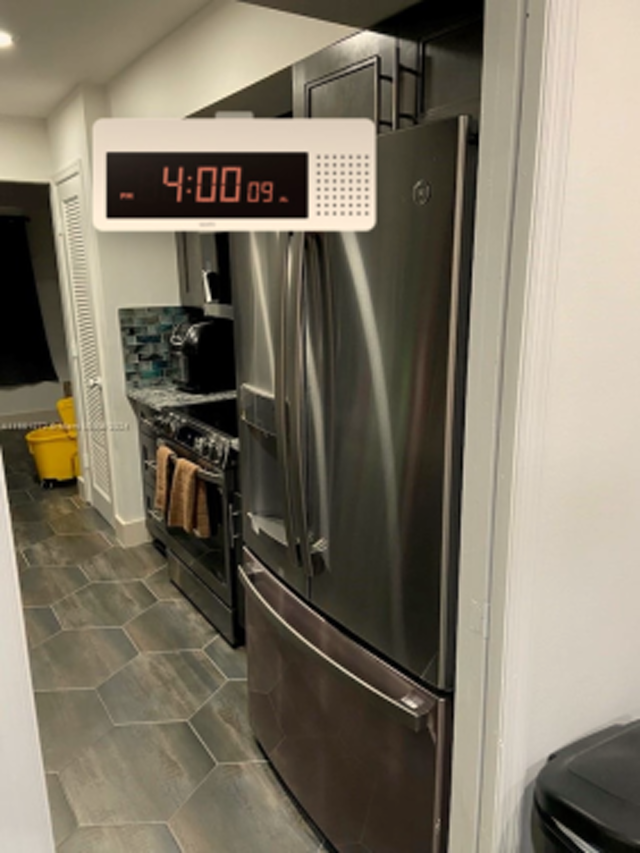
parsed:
4:00:09
